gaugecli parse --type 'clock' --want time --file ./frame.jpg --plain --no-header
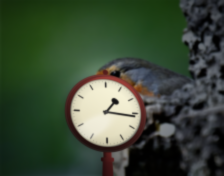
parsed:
1:16
